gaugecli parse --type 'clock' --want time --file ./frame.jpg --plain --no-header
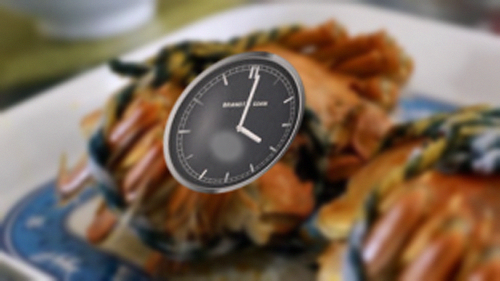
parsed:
4:01
